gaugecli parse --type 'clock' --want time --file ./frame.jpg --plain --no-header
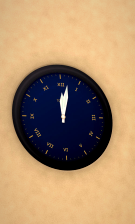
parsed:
12:02
